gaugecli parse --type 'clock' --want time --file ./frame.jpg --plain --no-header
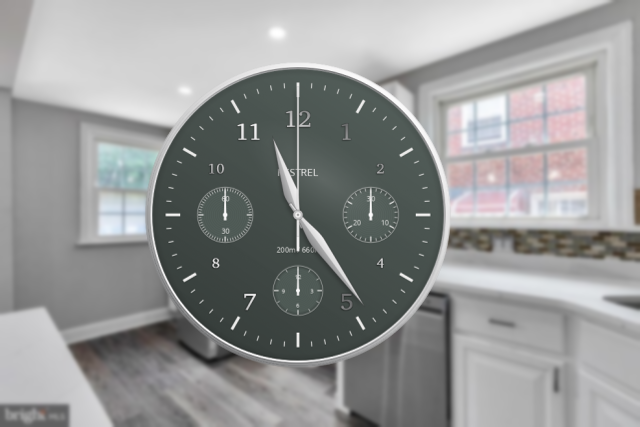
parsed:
11:24
